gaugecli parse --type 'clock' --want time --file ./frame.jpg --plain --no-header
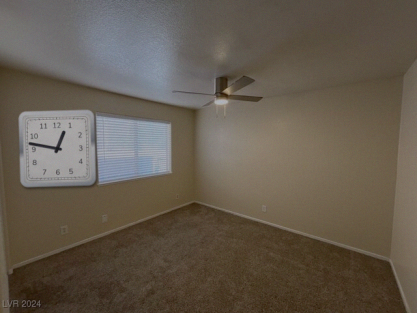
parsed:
12:47
